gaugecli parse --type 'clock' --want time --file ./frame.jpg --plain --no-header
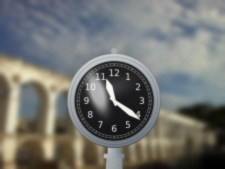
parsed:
11:21
